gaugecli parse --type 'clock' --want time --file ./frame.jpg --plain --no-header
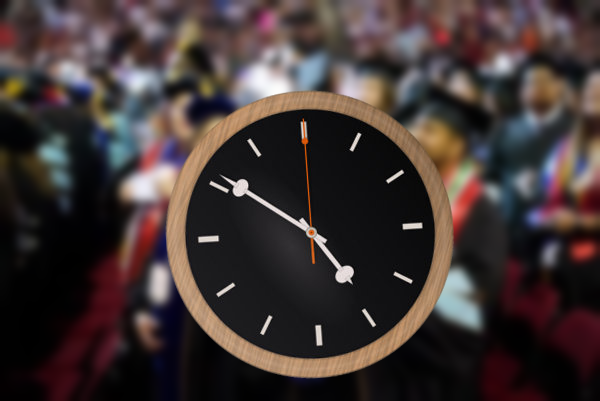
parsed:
4:51:00
